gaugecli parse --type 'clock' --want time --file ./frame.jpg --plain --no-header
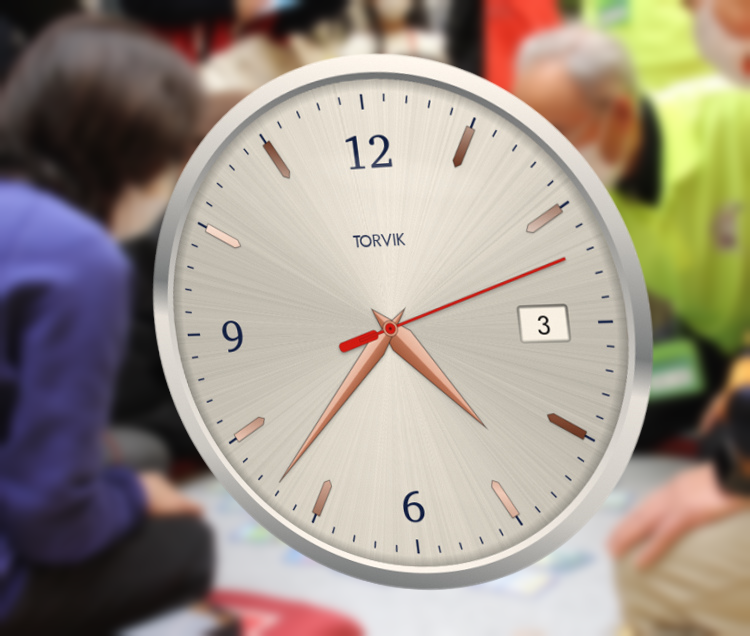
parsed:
4:37:12
